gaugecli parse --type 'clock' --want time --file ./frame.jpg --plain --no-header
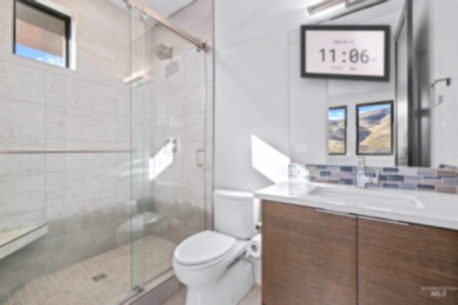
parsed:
11:06
